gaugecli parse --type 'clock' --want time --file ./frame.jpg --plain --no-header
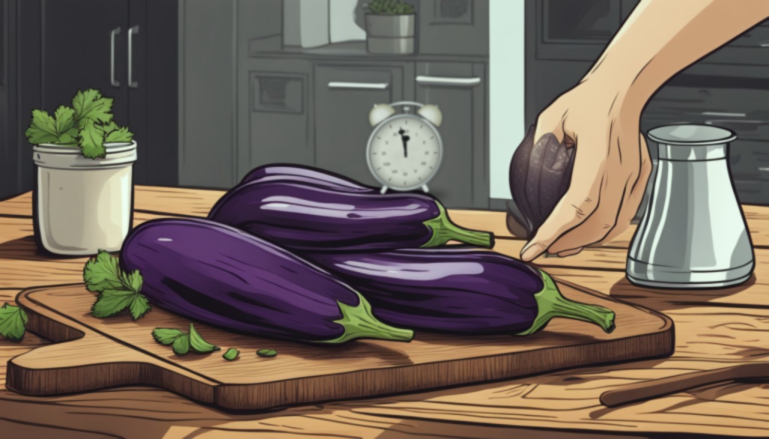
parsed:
11:58
